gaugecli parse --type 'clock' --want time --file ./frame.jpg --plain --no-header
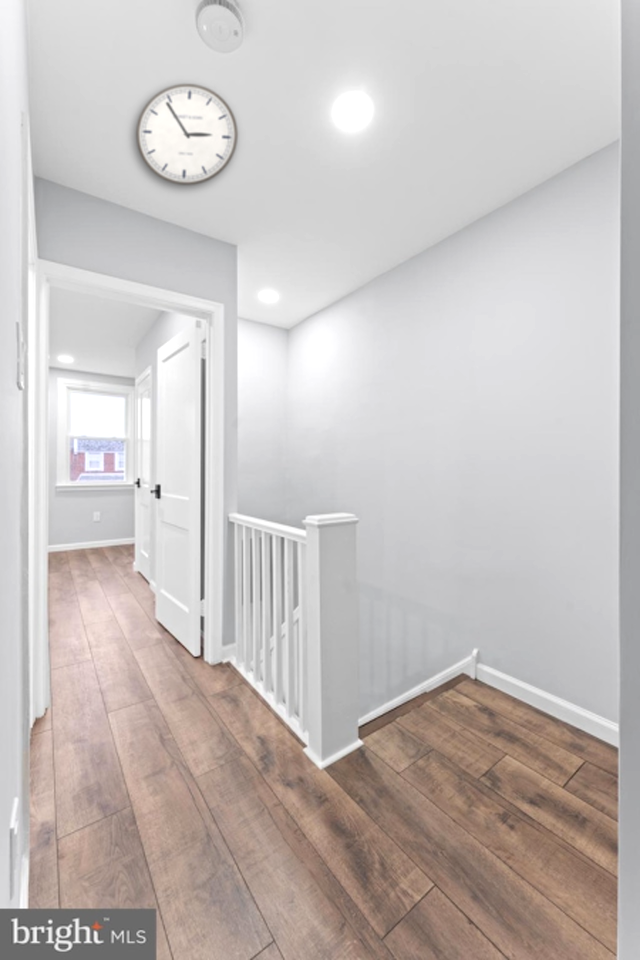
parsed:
2:54
